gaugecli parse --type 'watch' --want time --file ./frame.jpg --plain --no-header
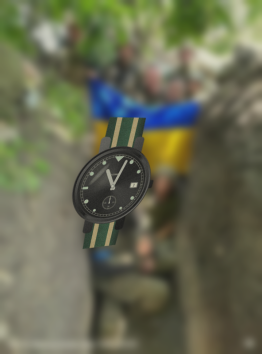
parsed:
11:03
